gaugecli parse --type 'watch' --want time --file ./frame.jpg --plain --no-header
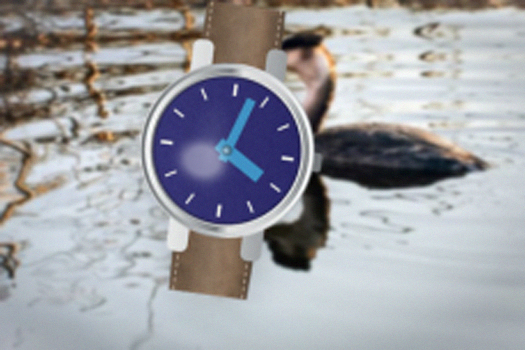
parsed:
4:03
